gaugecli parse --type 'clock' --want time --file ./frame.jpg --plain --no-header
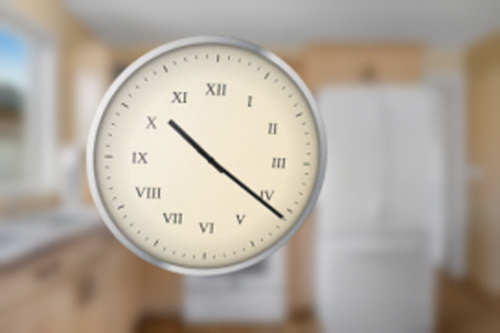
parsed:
10:21
